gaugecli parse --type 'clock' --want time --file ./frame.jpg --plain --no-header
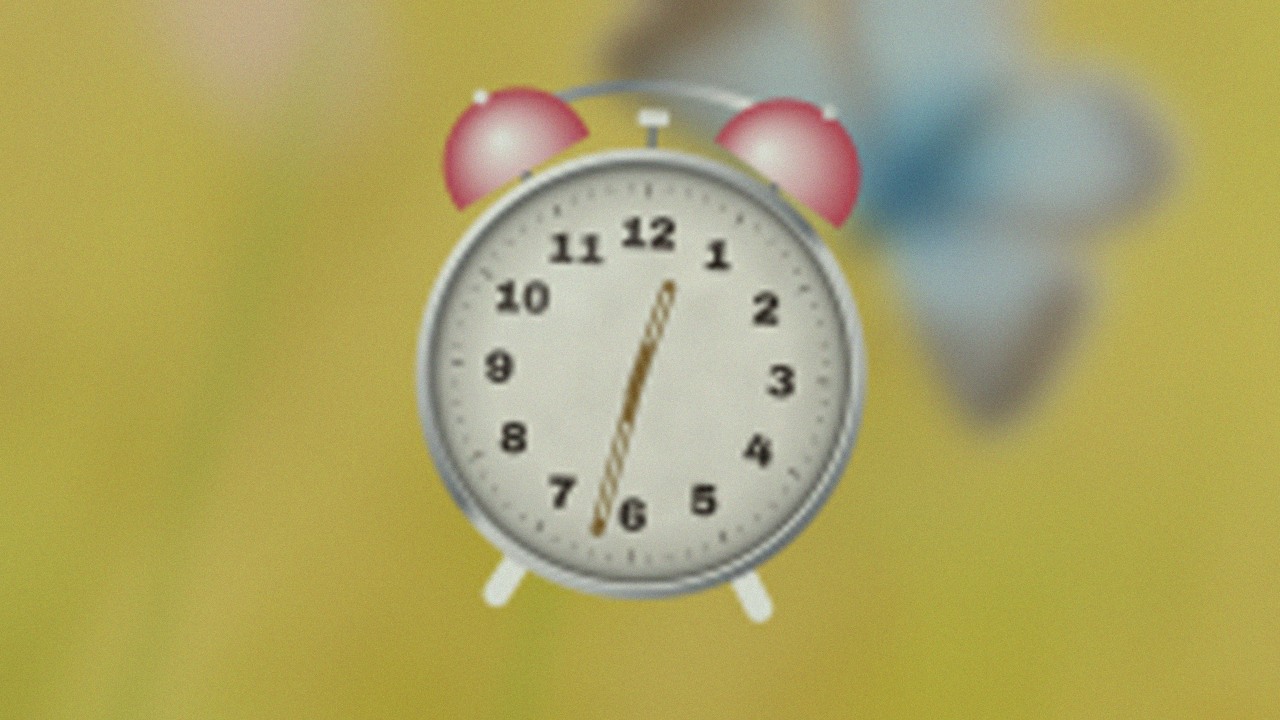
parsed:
12:32
